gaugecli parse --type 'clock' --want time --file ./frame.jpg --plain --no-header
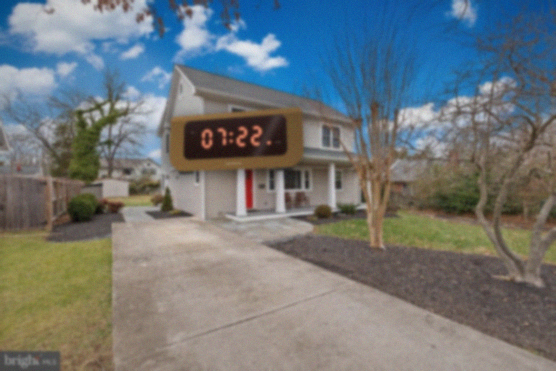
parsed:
7:22
